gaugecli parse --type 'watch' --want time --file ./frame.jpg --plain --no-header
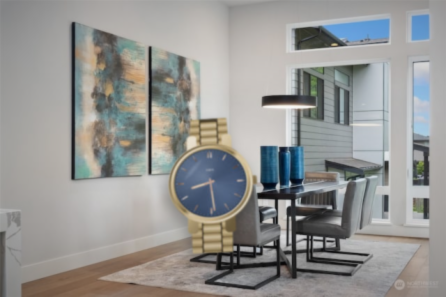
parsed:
8:29
